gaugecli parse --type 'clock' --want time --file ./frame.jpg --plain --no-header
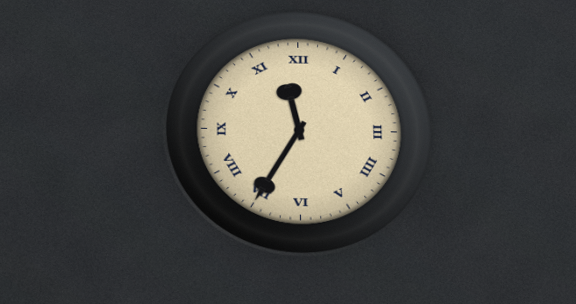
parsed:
11:35
